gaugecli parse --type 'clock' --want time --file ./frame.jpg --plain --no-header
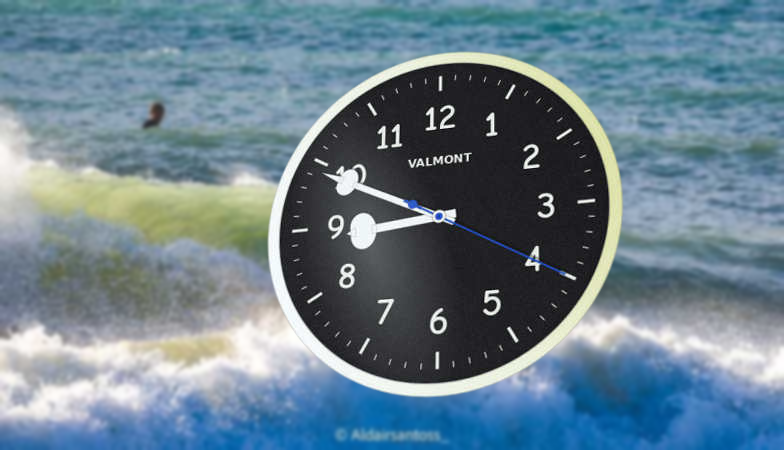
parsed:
8:49:20
